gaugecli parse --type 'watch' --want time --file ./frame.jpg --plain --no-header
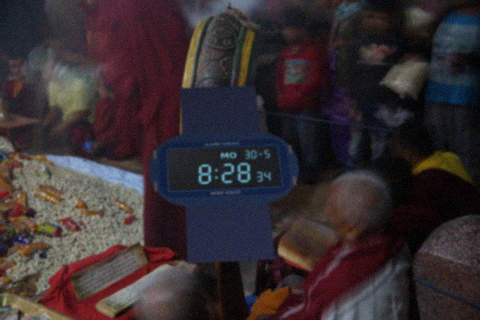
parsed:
8:28:34
